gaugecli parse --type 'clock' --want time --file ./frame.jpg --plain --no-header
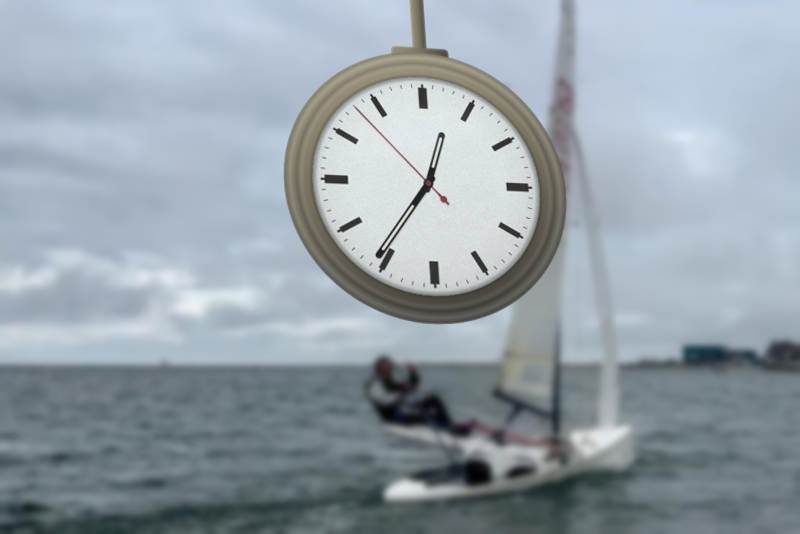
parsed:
12:35:53
